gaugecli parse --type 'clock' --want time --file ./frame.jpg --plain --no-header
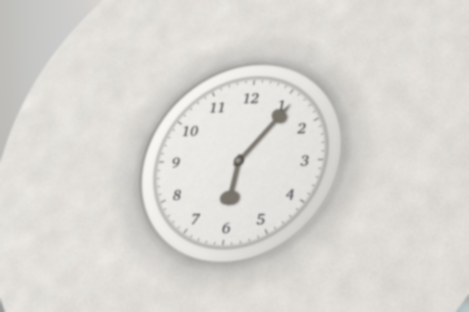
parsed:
6:06
